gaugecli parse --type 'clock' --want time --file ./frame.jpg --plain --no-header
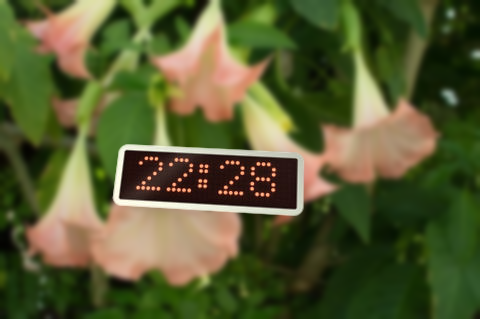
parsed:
22:28
